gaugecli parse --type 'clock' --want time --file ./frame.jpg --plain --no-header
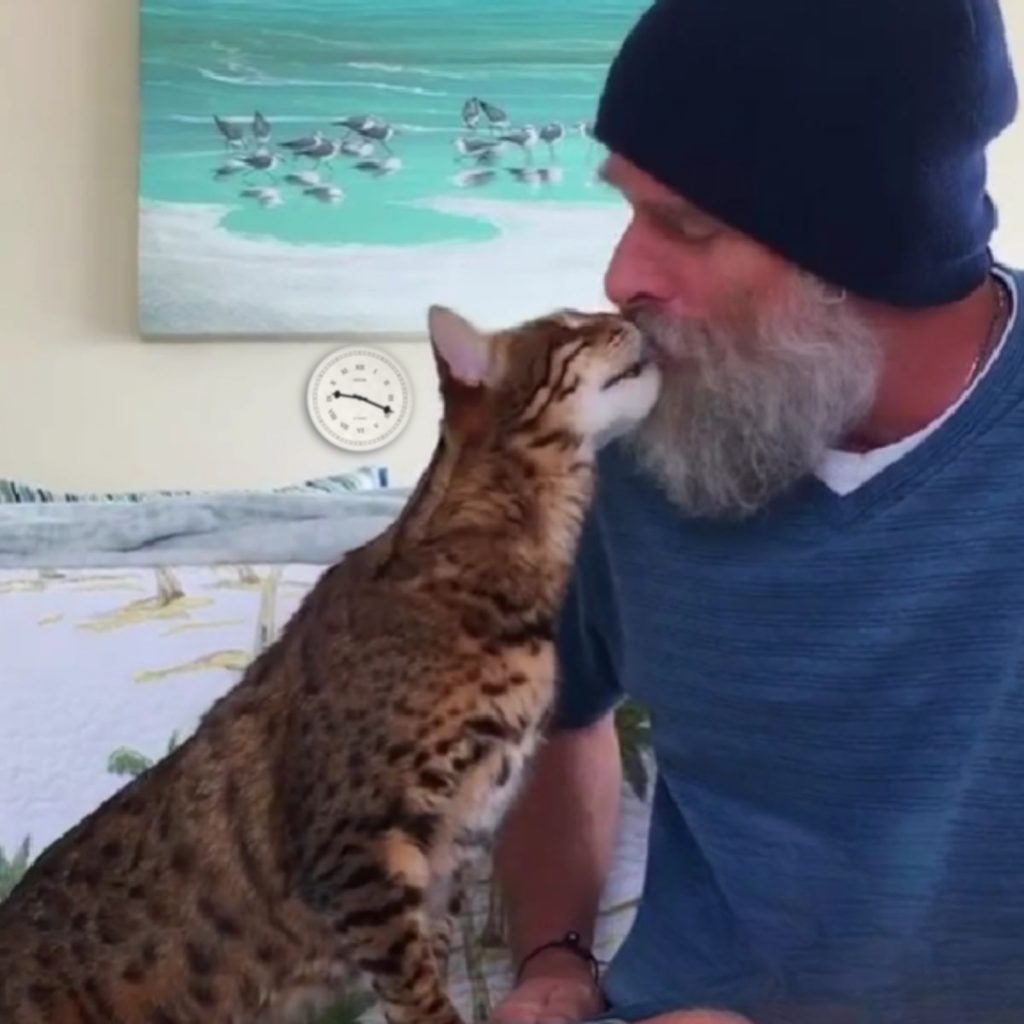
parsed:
9:19
